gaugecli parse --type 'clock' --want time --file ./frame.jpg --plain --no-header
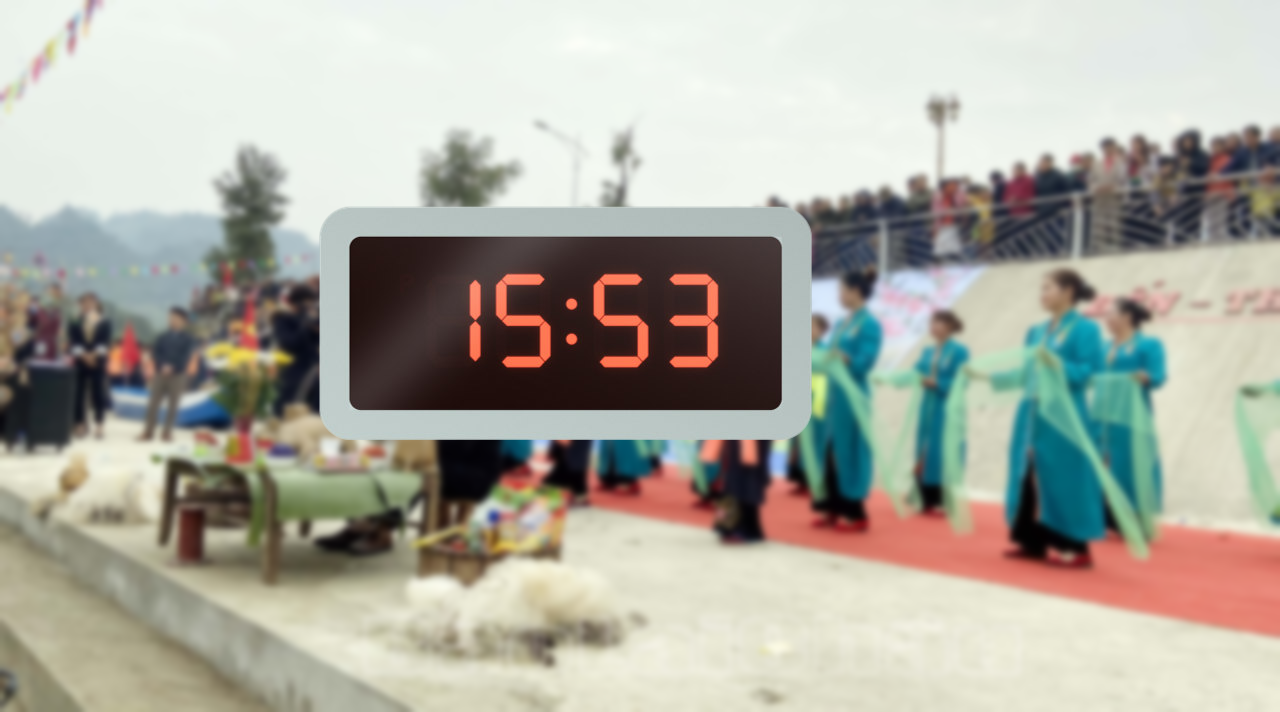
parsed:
15:53
